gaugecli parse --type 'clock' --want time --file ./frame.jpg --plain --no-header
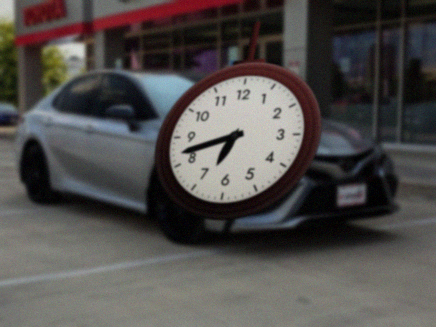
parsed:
6:42
